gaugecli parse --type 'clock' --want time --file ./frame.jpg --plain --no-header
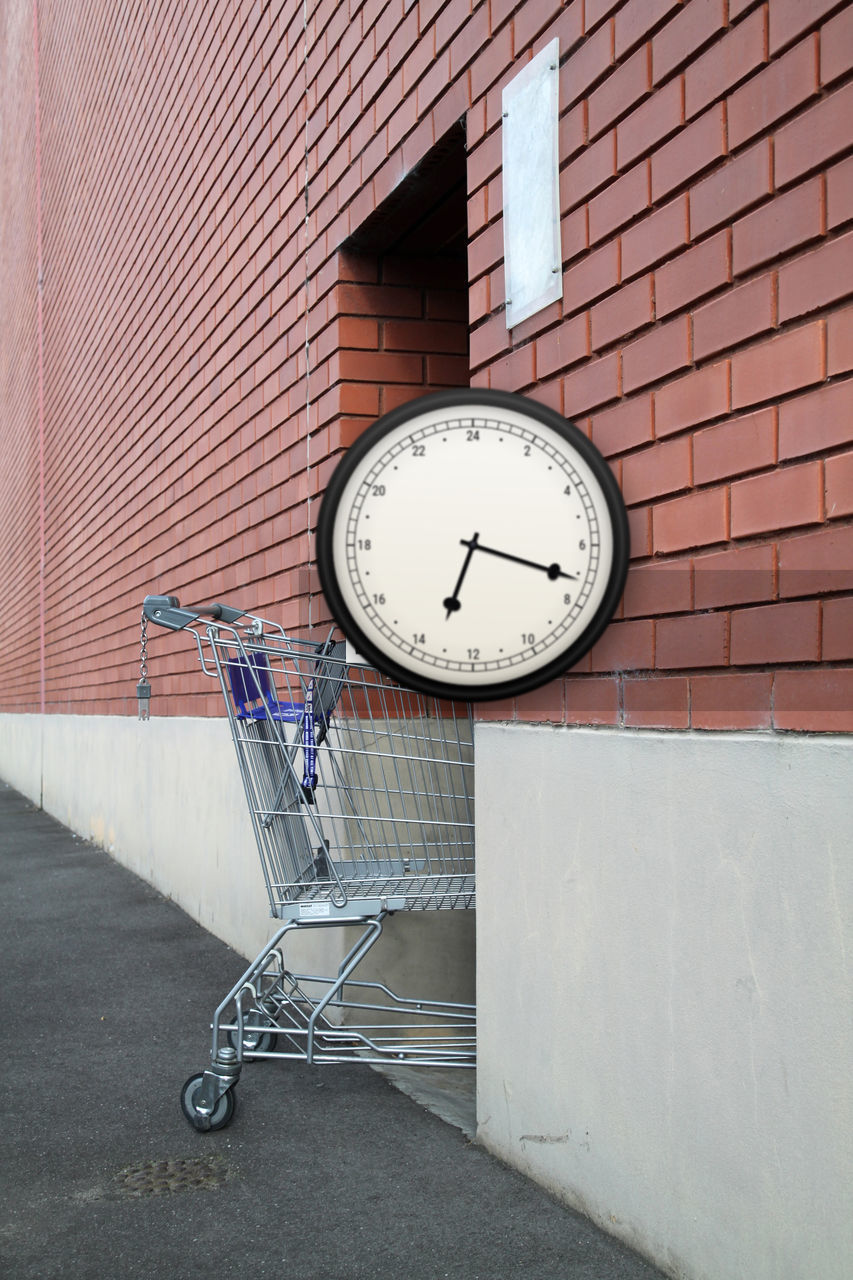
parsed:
13:18
